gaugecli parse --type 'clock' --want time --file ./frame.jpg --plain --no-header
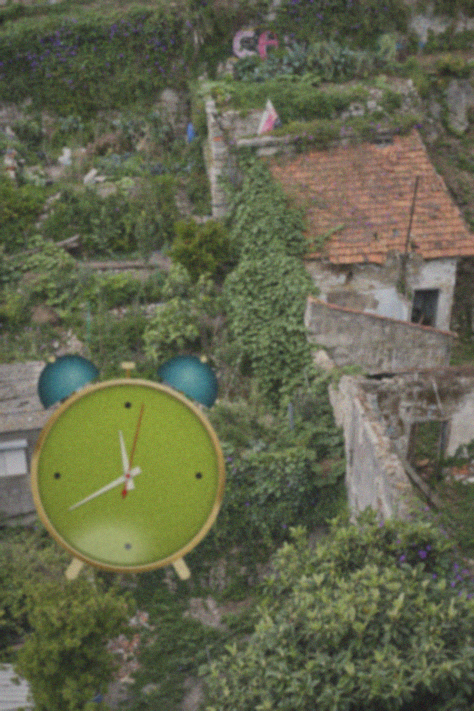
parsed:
11:40:02
